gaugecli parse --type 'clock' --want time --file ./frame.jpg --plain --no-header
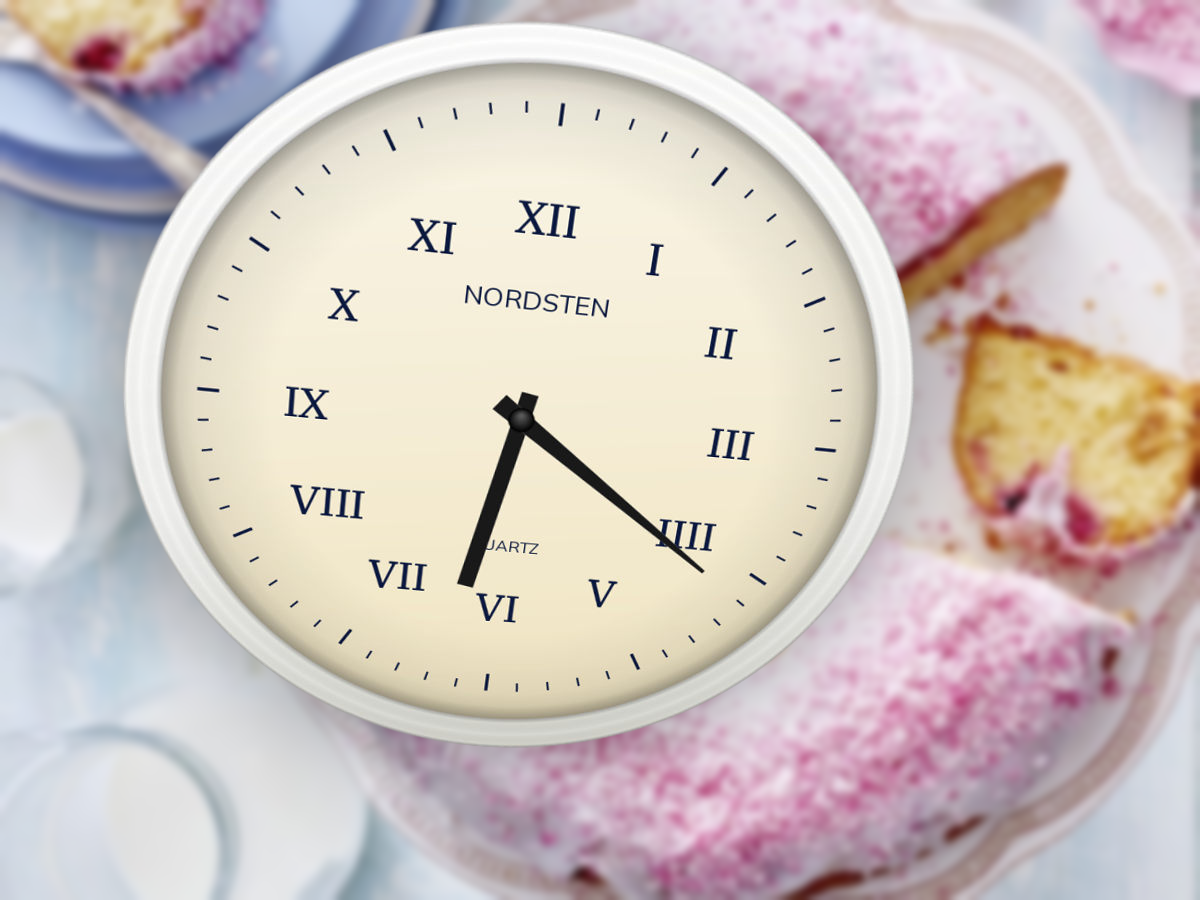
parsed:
6:21
